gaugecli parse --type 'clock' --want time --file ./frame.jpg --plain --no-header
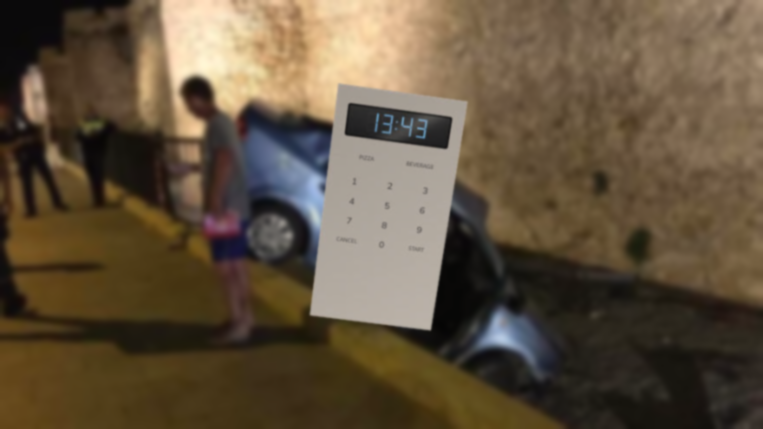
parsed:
13:43
